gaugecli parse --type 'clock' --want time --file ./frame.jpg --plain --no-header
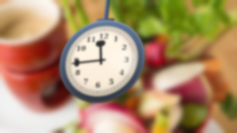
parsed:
11:44
